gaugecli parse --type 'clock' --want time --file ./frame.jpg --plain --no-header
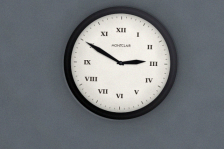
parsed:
2:50
